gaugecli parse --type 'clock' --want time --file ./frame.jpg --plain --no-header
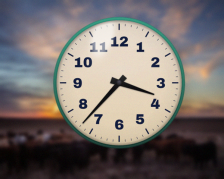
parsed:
3:37
